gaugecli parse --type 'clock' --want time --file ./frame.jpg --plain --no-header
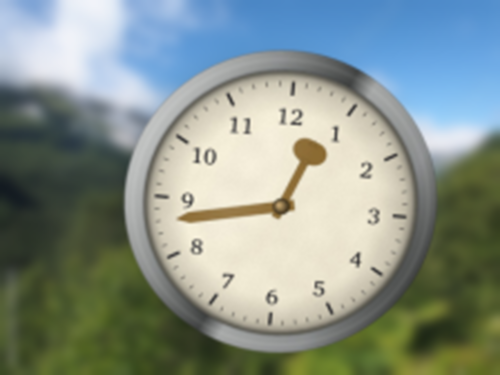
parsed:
12:43
